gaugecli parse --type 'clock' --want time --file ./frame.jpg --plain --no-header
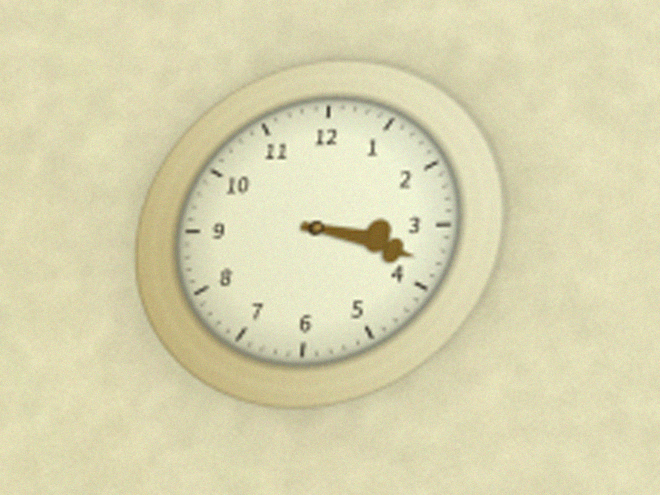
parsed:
3:18
